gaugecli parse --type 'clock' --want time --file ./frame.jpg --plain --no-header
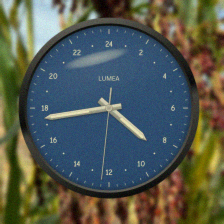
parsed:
8:43:31
